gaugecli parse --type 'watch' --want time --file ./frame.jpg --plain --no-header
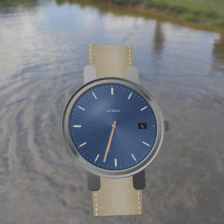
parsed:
6:33
